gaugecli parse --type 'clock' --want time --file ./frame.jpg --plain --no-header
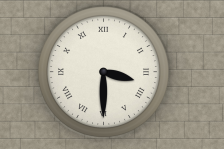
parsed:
3:30
